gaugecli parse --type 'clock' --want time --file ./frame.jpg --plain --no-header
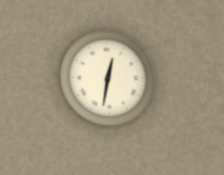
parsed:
12:32
